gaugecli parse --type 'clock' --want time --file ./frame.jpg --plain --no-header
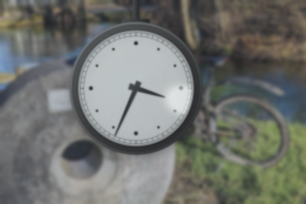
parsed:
3:34
